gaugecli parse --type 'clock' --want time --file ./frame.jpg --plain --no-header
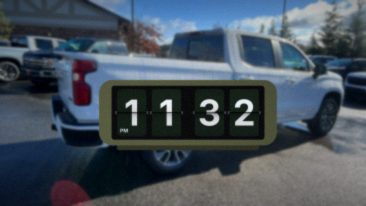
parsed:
11:32
